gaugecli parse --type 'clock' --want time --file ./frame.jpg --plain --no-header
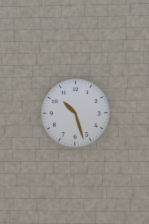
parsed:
10:27
